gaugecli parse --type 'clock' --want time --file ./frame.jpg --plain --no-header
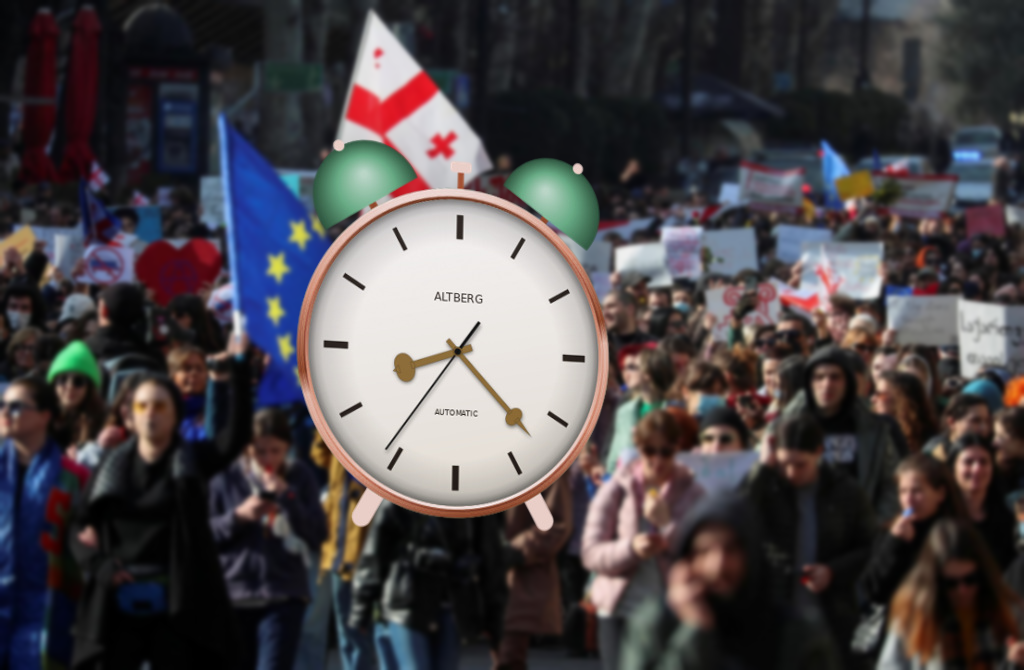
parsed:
8:22:36
